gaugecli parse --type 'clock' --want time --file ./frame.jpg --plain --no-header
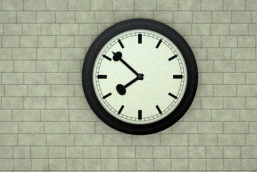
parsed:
7:52
